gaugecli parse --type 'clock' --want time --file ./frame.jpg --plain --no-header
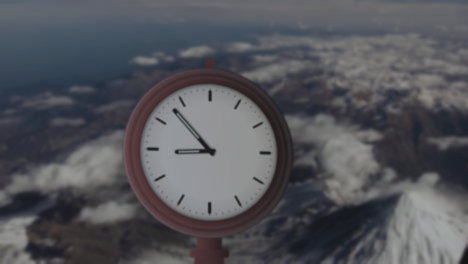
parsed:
8:53
